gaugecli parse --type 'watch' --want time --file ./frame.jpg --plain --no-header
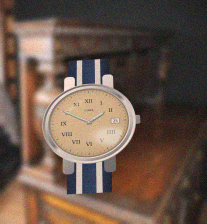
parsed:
1:50
